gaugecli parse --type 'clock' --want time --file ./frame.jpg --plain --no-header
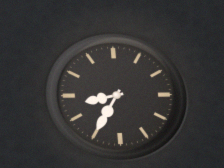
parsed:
8:35
